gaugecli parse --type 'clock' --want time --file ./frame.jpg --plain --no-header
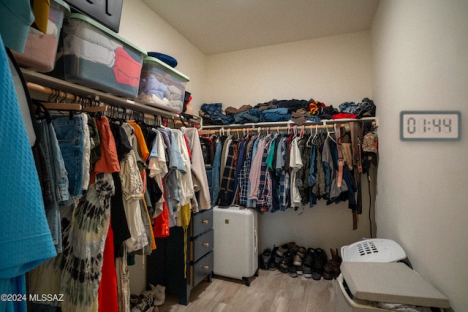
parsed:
1:44
